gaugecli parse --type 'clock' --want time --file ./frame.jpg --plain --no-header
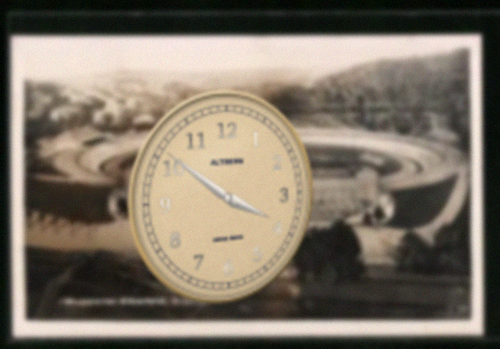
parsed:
3:51
